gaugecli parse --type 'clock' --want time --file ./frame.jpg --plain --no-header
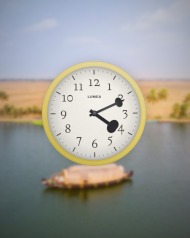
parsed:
4:11
